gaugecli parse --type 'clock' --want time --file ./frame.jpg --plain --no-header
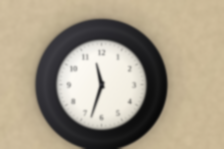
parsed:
11:33
